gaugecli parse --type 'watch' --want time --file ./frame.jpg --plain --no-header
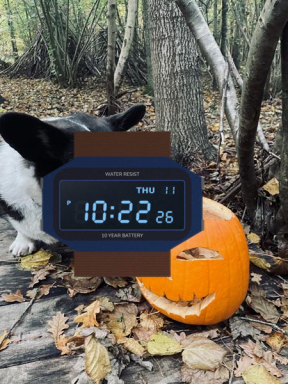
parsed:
10:22:26
